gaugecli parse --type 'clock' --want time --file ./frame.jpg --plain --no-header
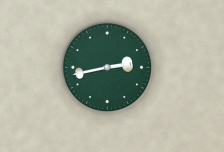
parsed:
2:43
